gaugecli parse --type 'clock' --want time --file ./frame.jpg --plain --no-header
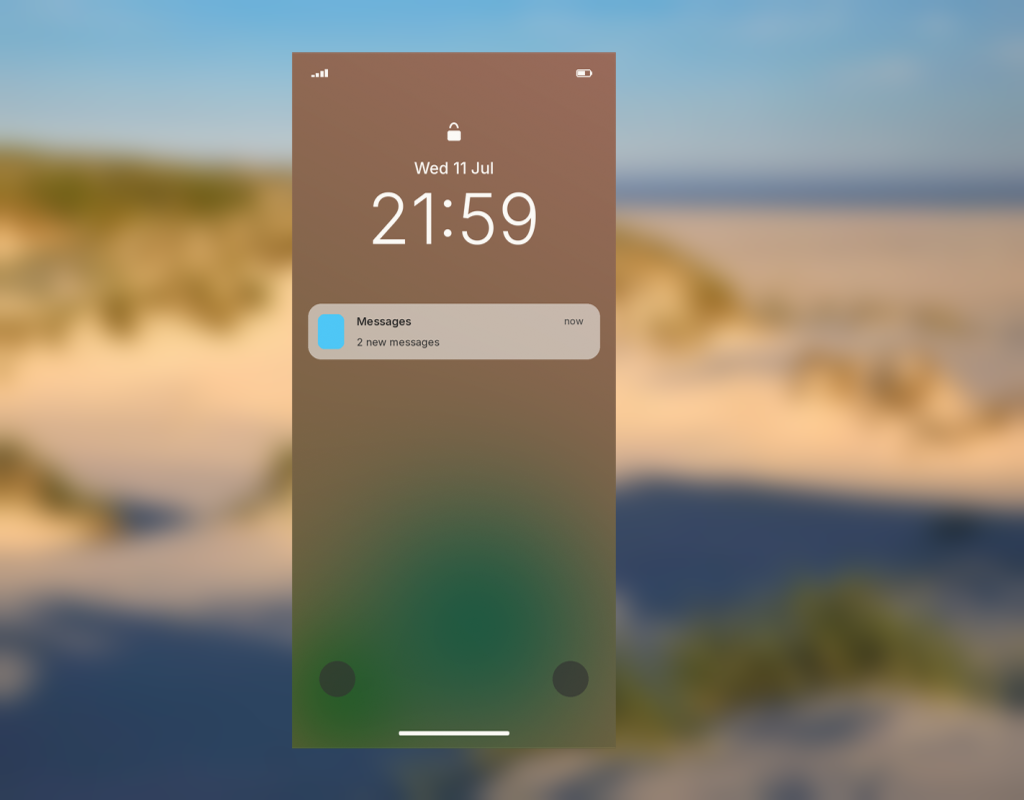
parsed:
21:59
